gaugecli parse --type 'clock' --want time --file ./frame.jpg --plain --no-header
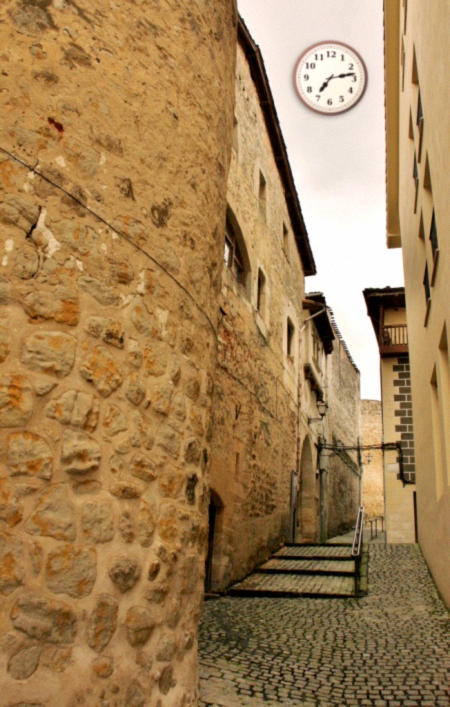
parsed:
7:13
